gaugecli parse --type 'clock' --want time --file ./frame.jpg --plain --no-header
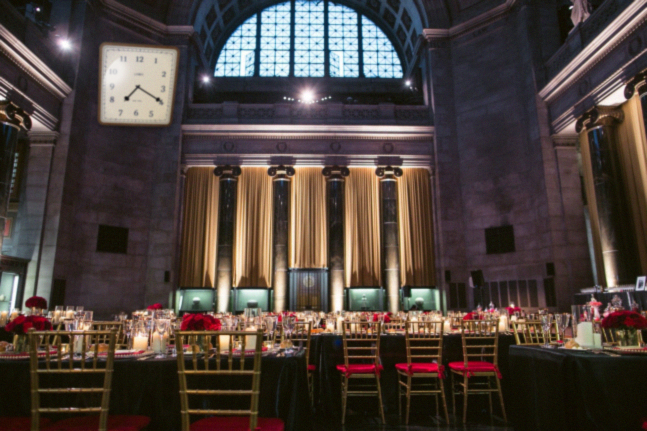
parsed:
7:20
